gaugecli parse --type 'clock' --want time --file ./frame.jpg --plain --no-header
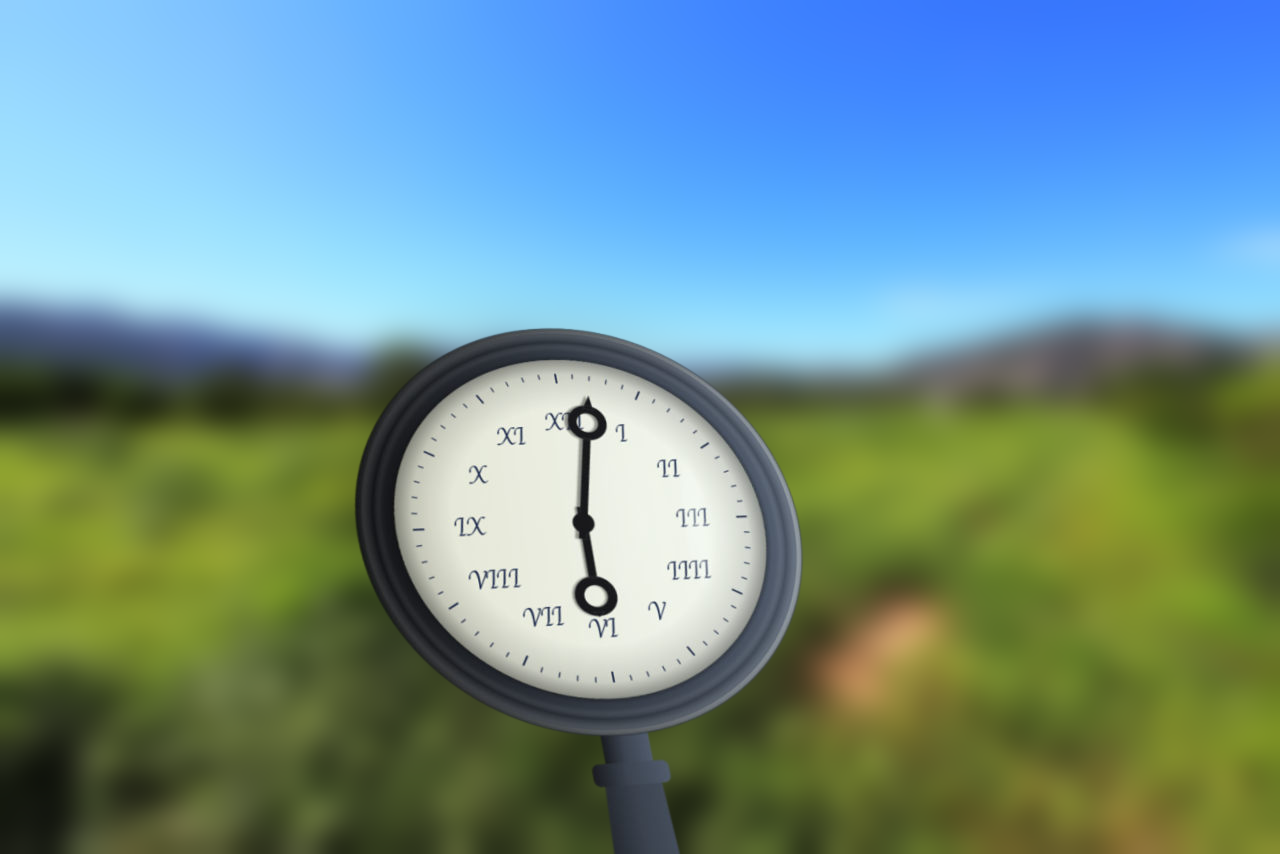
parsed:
6:02
